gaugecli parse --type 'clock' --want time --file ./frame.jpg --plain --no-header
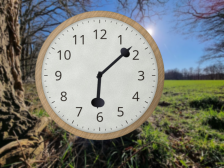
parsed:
6:08
